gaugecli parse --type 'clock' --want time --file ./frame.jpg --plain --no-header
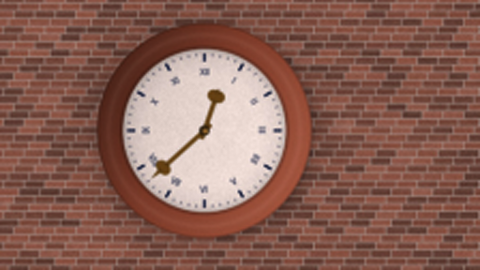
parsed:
12:38
